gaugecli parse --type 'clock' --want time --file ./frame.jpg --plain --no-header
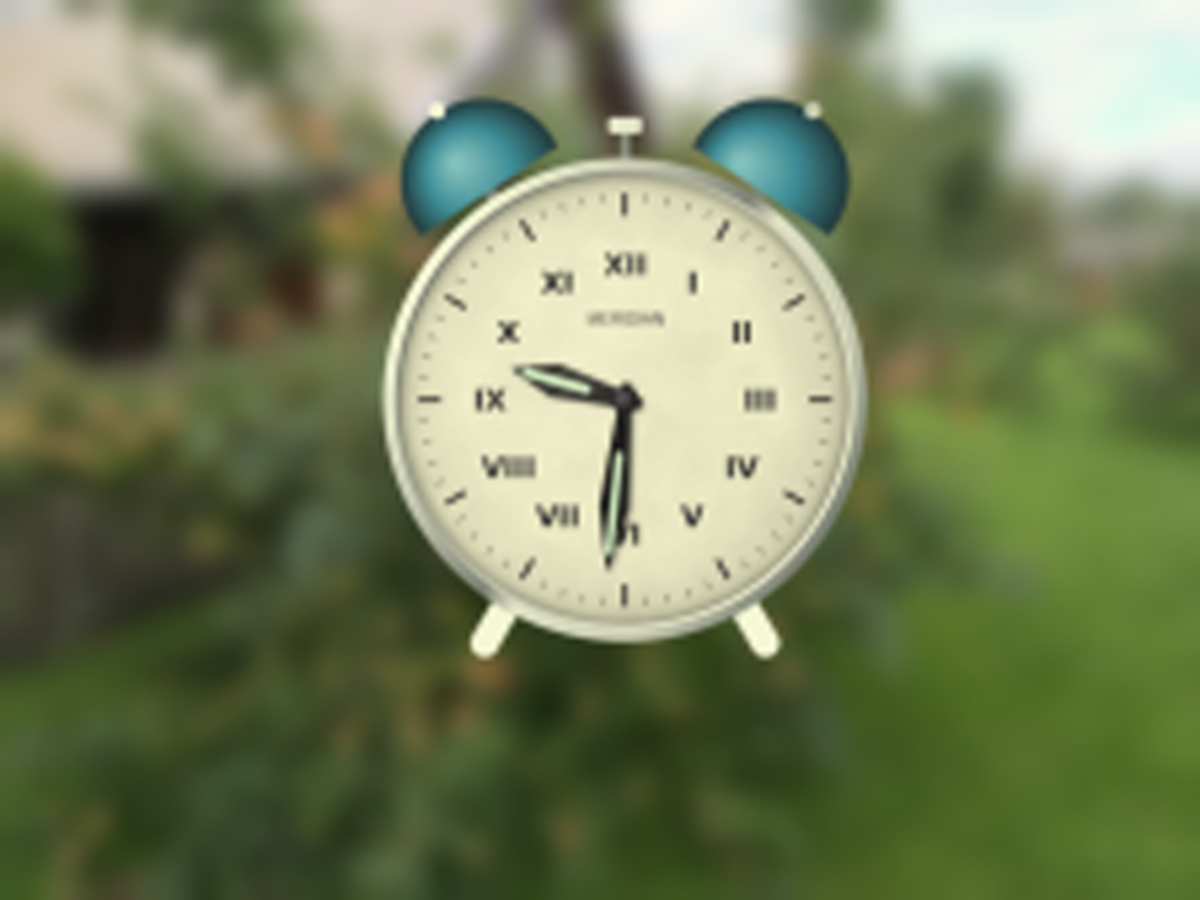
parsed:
9:31
